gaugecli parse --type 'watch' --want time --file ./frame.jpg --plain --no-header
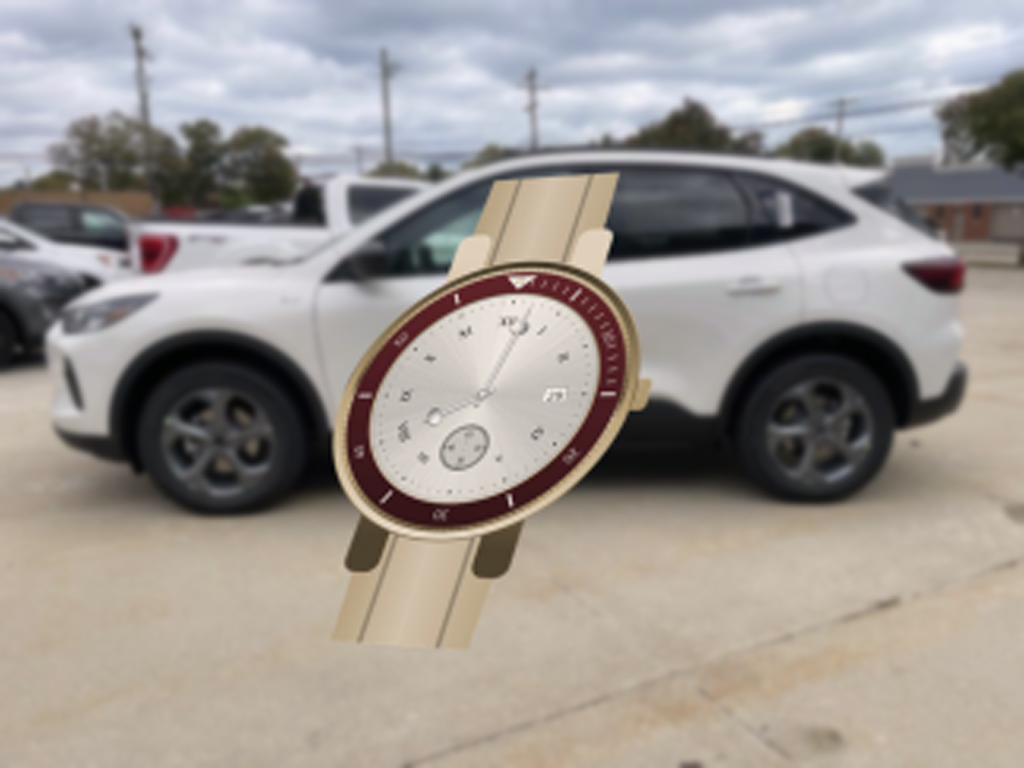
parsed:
8:02
